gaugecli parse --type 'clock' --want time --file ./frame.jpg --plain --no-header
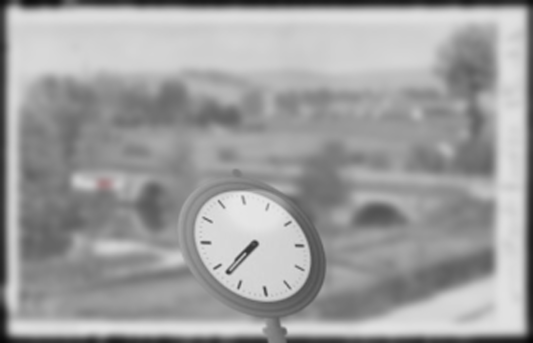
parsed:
7:38
